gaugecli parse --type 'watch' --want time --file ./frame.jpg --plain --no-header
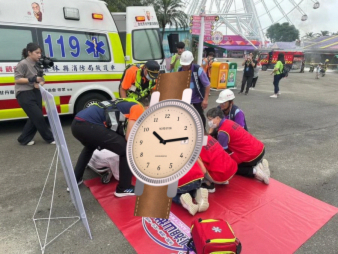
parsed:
10:14
